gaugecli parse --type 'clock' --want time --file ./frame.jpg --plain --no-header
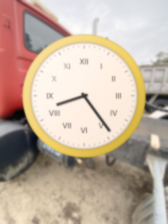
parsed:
8:24
